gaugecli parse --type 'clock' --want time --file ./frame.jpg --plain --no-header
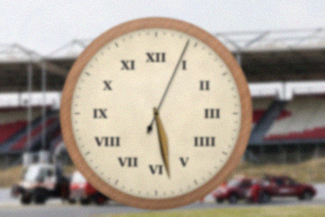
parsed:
5:28:04
